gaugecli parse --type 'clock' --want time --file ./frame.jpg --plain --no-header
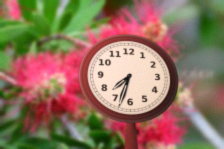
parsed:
7:33
